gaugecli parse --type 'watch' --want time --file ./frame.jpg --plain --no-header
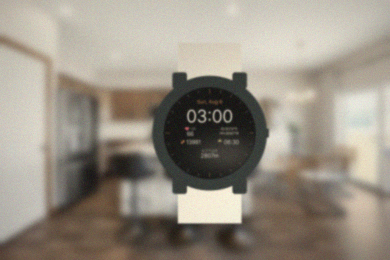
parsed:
3:00
